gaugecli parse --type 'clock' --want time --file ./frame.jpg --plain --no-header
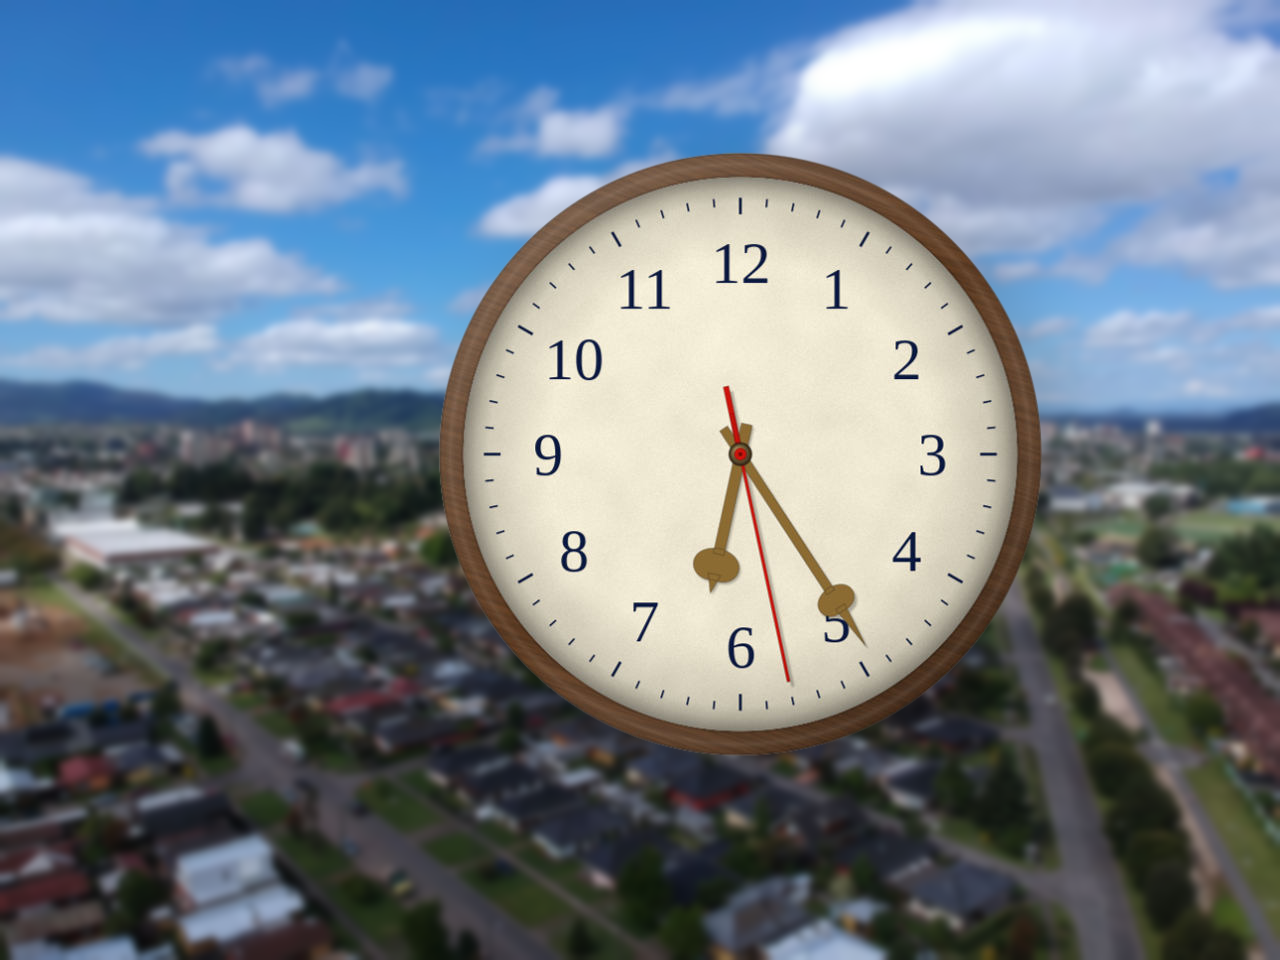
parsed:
6:24:28
